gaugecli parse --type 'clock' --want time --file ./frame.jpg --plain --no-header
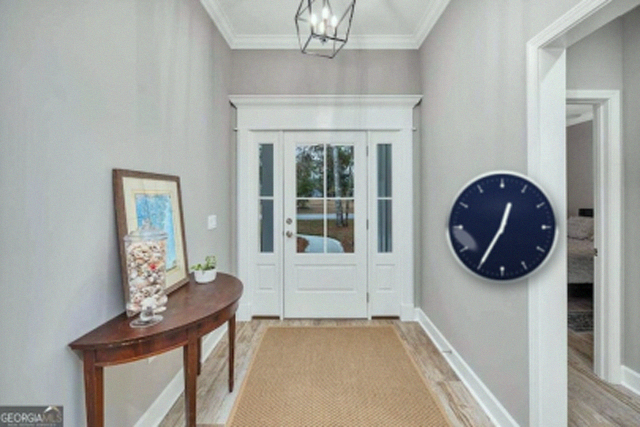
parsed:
12:35
